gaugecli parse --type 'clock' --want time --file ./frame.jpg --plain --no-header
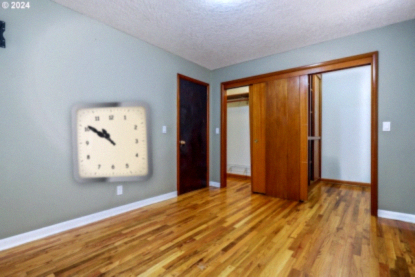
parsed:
10:51
